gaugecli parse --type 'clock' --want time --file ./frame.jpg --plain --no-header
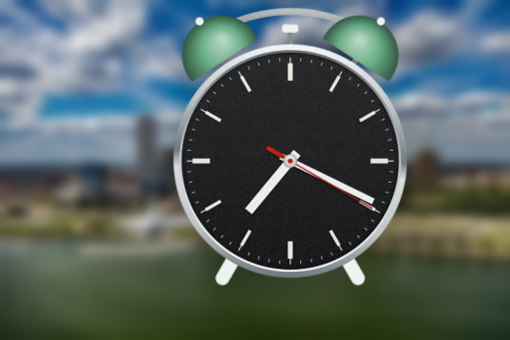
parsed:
7:19:20
